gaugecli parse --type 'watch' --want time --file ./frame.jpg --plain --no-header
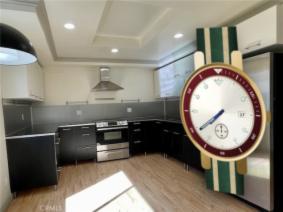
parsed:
7:39
